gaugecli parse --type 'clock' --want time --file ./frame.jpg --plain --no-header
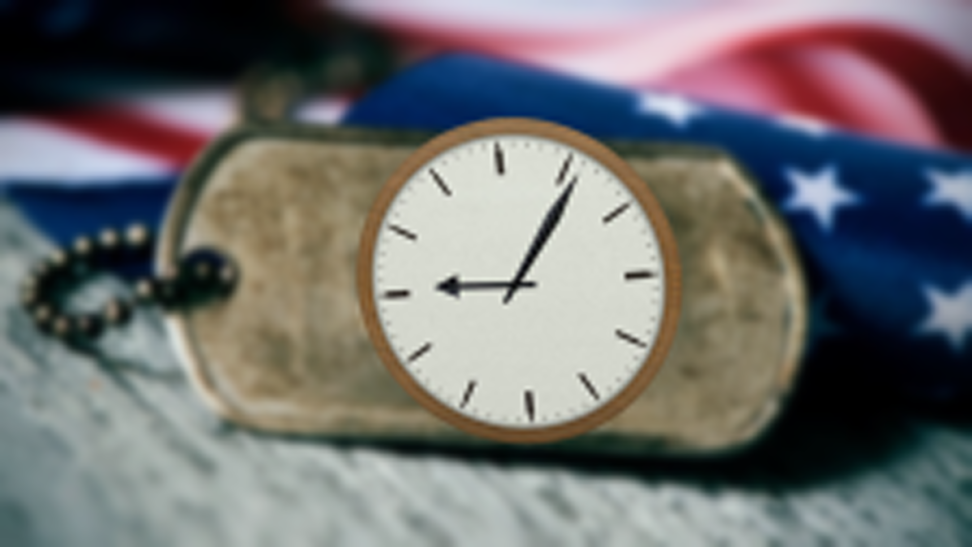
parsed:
9:06
